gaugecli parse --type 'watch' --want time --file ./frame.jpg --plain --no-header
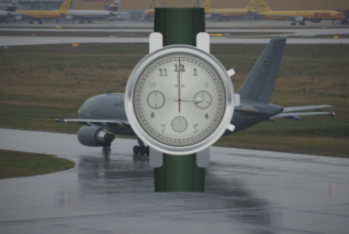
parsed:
3:00
